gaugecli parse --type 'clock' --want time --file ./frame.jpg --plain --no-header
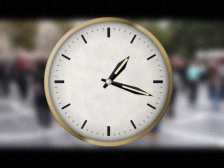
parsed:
1:18
